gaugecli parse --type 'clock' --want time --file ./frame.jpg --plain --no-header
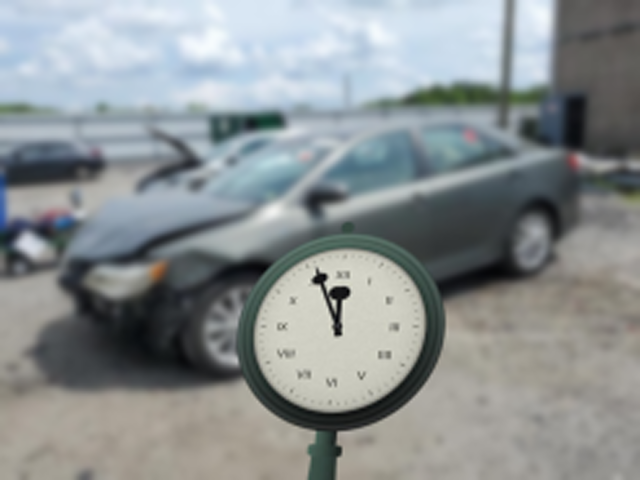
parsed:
11:56
